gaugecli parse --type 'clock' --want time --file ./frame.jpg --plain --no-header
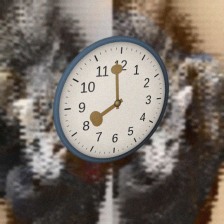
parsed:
7:59
